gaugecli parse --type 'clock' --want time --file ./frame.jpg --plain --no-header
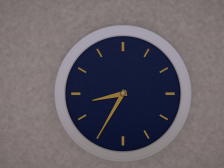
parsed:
8:35
